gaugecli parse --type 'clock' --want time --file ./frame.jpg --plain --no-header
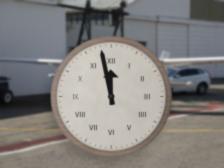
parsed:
11:58
